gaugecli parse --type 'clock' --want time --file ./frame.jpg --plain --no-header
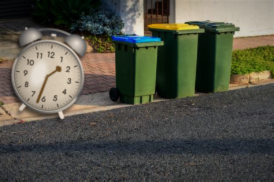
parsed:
1:32
